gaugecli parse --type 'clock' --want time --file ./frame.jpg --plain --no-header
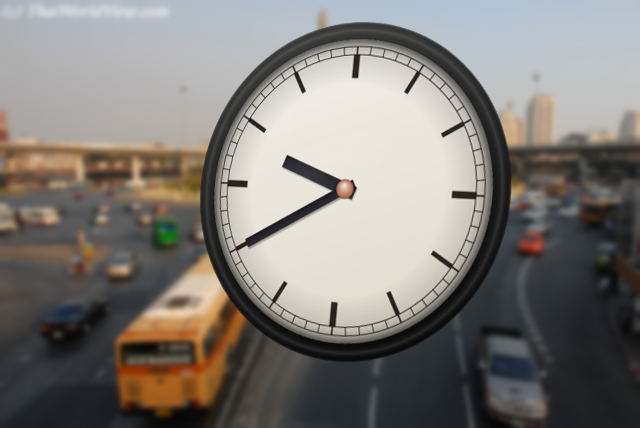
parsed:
9:40
